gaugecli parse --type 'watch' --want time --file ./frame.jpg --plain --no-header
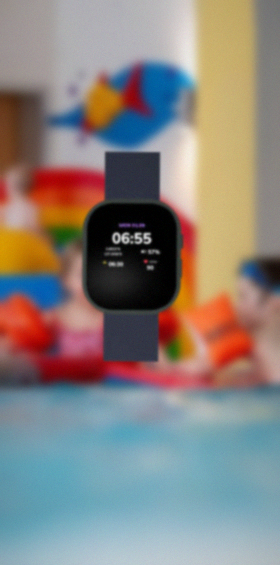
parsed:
6:55
